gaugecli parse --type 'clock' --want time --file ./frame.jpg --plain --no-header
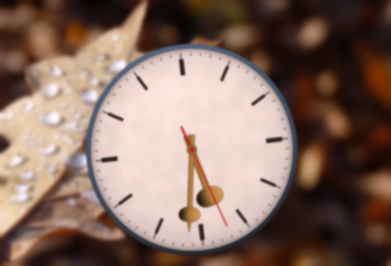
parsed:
5:31:27
